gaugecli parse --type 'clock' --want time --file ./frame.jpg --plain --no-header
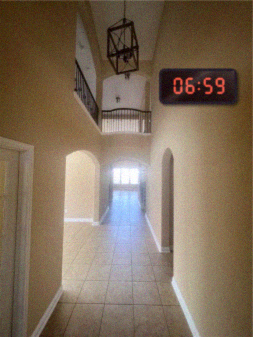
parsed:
6:59
